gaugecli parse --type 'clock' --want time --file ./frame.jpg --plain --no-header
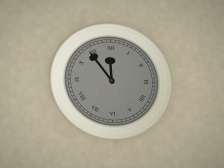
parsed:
11:54
